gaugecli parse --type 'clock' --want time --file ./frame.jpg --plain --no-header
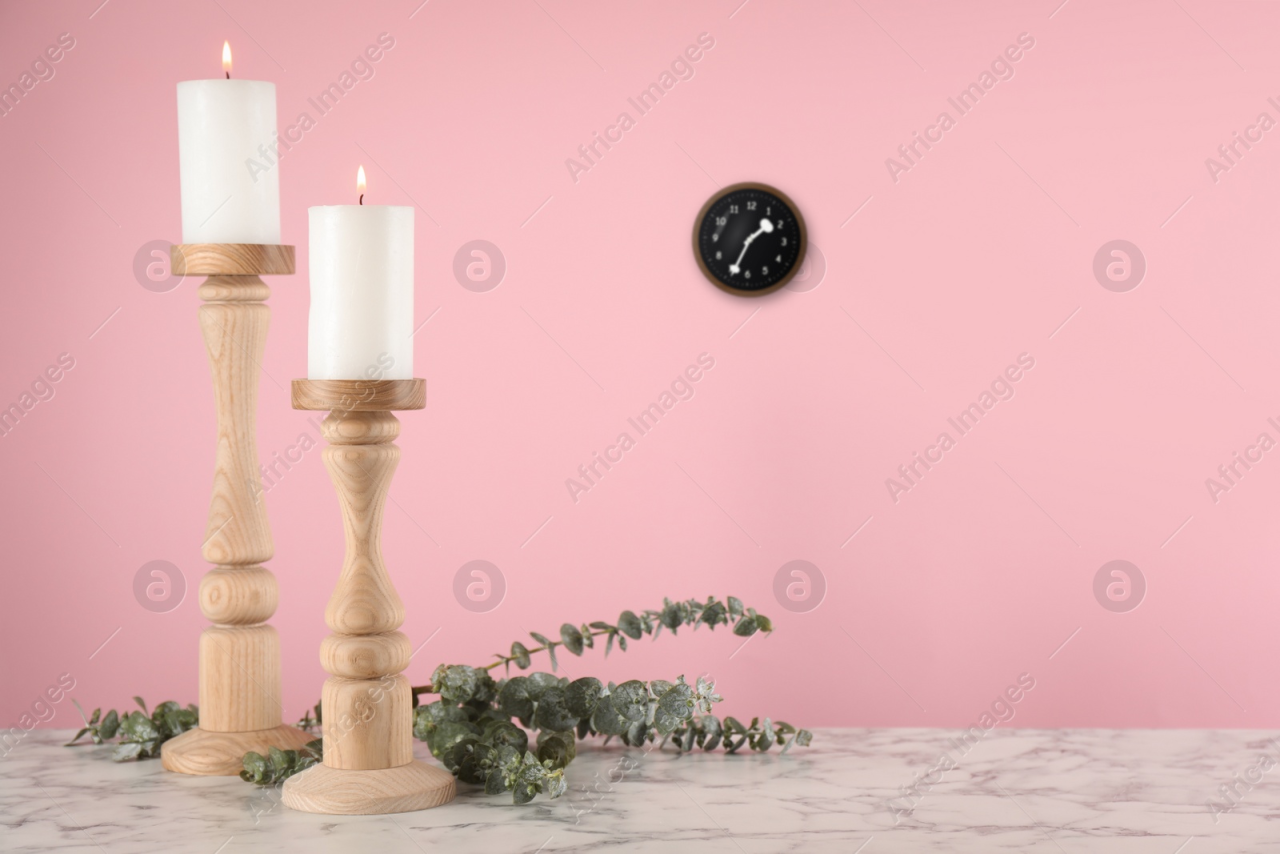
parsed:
1:34
